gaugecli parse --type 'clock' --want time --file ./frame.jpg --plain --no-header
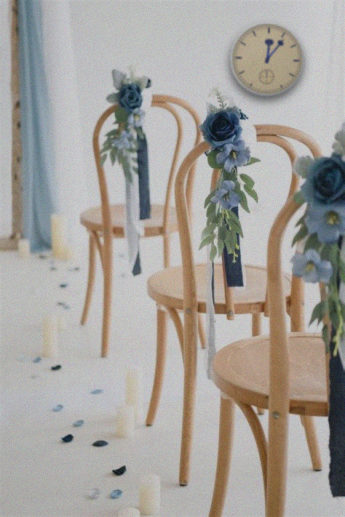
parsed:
12:06
